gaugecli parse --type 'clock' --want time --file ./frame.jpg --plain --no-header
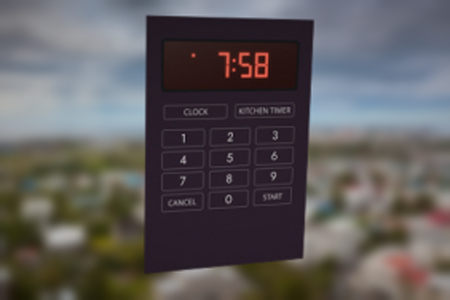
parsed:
7:58
